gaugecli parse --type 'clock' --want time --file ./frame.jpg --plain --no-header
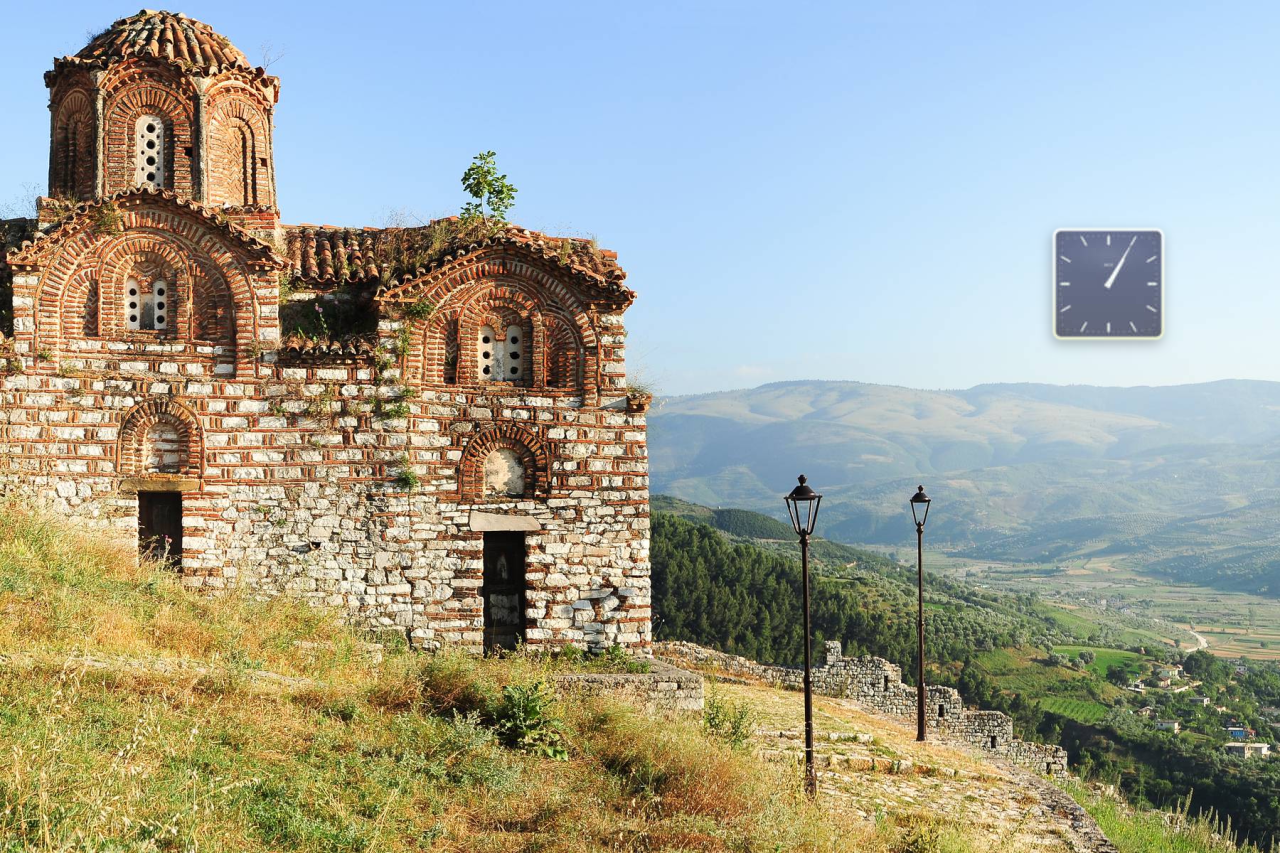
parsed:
1:05
